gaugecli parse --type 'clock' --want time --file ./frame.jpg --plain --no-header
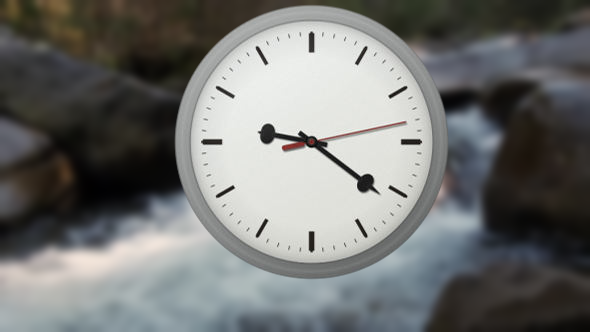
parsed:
9:21:13
